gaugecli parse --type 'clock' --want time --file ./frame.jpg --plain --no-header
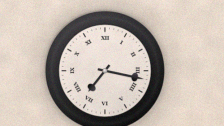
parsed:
7:17
